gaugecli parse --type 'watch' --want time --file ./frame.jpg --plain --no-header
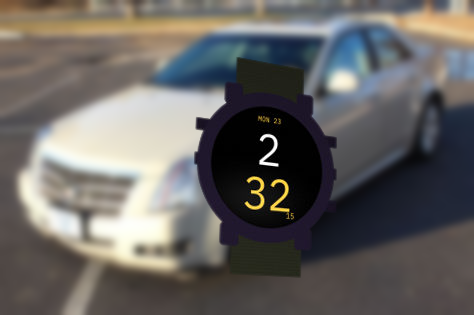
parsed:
2:32:15
